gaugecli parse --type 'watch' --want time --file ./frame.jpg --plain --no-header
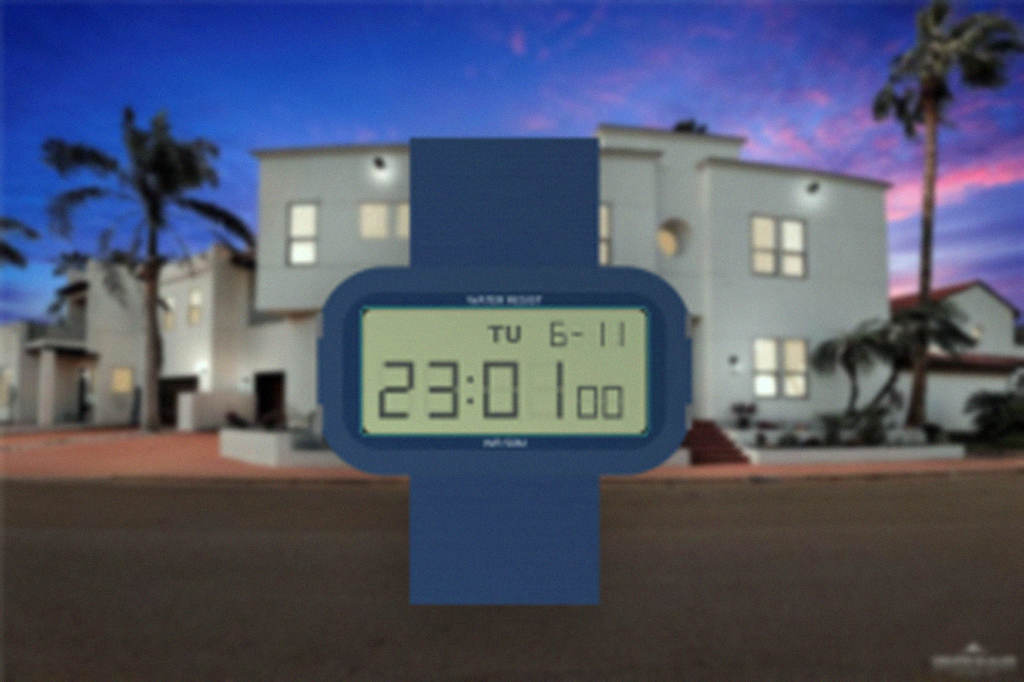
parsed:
23:01:00
